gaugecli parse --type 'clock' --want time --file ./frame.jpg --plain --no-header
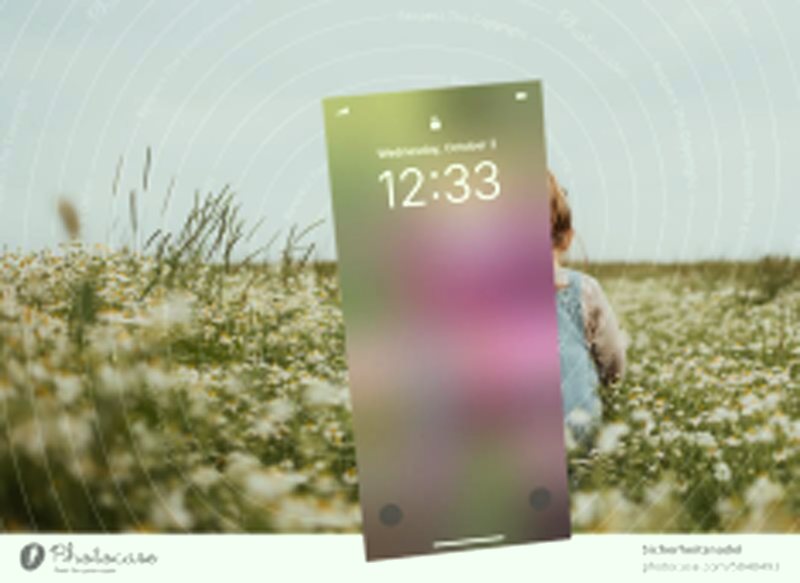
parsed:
12:33
